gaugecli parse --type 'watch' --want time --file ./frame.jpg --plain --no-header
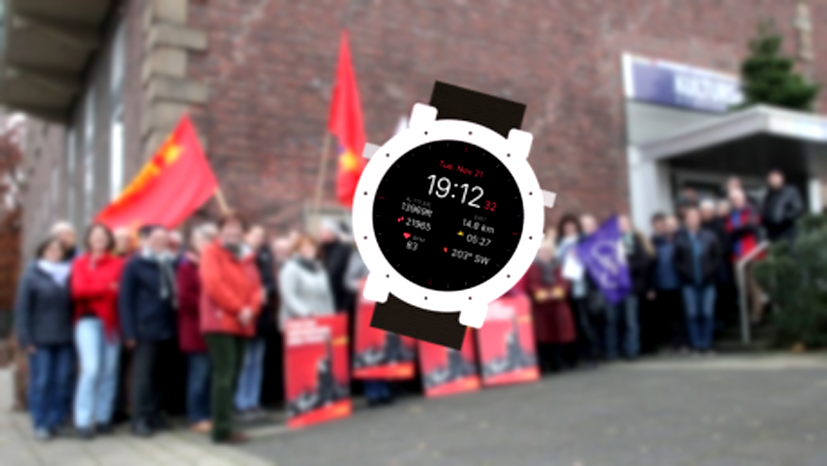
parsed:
19:12
